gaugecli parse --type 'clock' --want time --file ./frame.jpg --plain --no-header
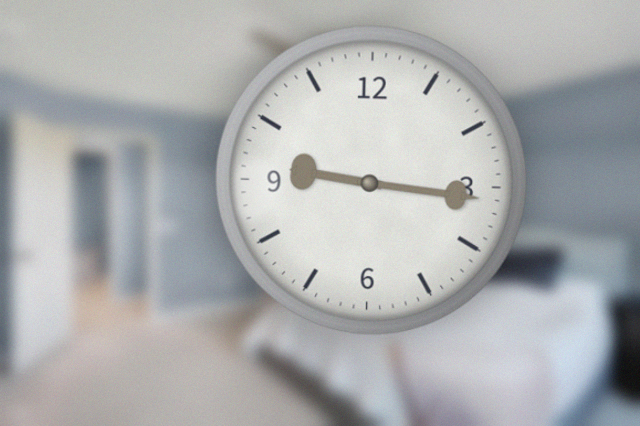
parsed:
9:16
